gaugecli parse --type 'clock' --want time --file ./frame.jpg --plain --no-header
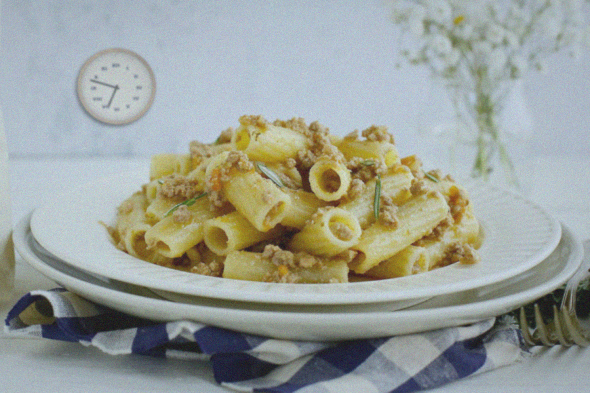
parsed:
6:48
